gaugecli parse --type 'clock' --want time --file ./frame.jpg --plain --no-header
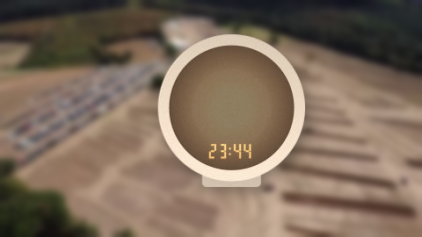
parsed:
23:44
